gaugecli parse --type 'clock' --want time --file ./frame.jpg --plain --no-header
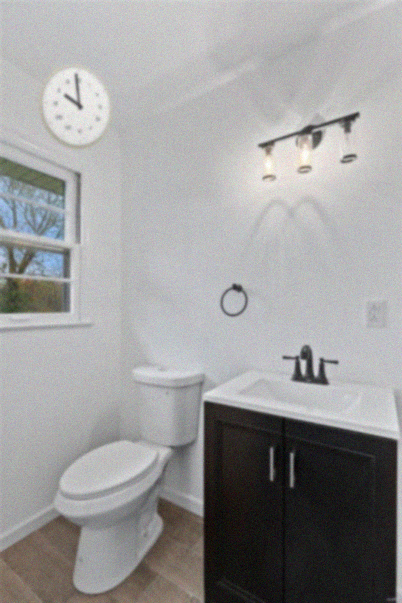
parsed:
9:59
